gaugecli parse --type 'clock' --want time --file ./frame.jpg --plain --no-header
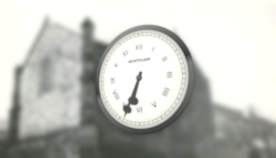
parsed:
6:34
